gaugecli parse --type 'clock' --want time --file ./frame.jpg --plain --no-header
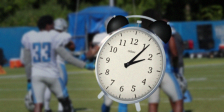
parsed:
2:06
